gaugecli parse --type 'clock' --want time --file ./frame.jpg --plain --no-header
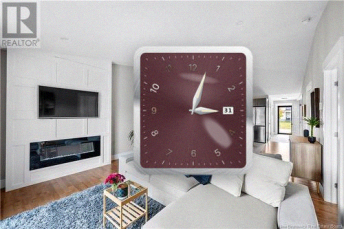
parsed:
3:03
